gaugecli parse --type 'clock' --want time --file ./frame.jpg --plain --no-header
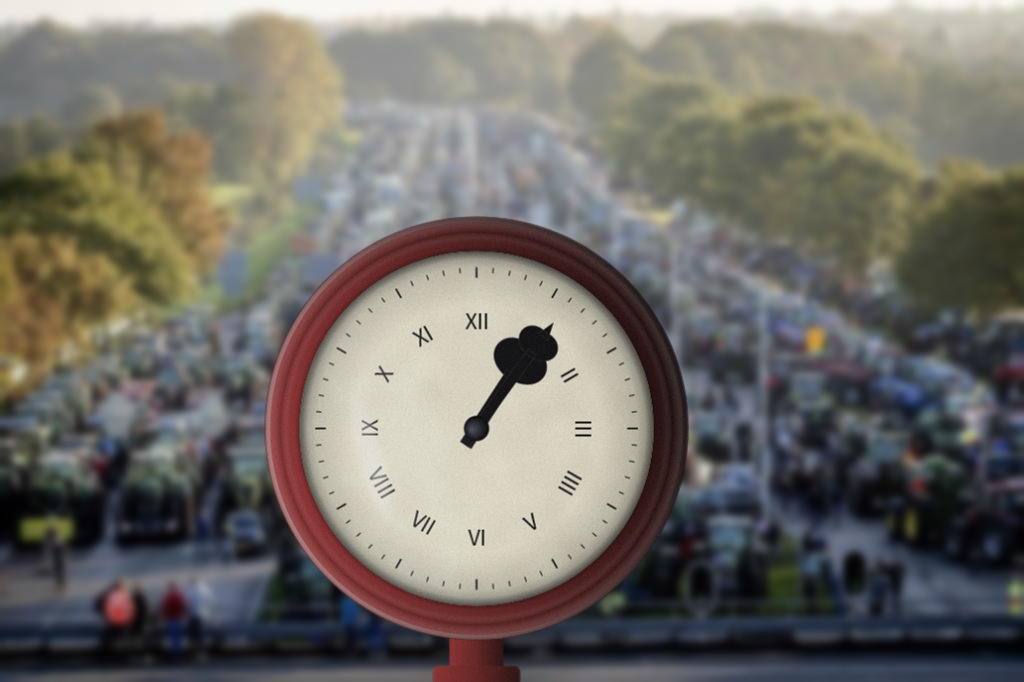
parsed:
1:06
